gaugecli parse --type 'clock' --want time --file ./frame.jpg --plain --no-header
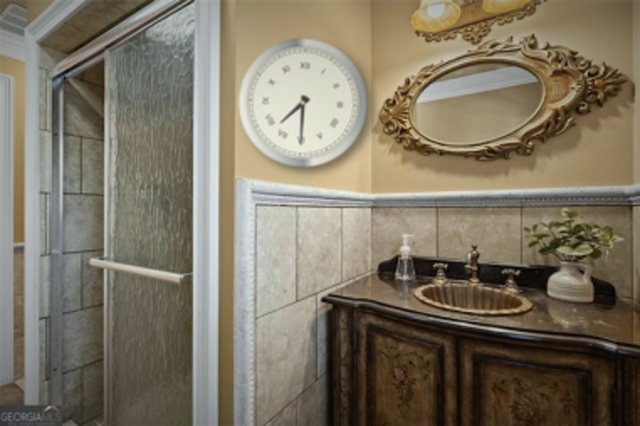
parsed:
7:30
